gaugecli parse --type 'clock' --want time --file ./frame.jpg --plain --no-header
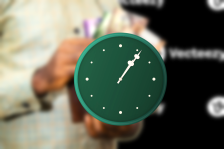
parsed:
1:06
